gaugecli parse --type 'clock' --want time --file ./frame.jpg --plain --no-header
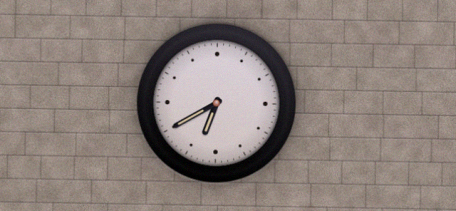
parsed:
6:40
